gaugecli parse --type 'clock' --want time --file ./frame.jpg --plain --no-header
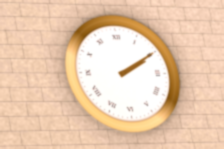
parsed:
2:10
